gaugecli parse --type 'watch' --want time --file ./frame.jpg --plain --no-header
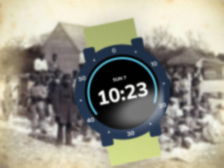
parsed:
10:23
